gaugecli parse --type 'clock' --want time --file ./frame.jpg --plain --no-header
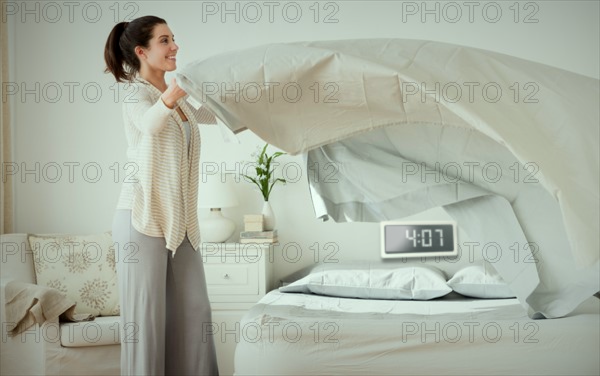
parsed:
4:07
